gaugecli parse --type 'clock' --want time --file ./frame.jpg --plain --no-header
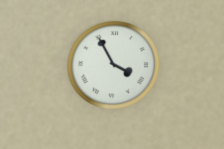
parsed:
3:55
